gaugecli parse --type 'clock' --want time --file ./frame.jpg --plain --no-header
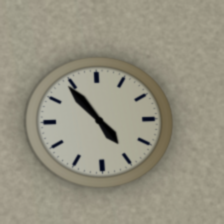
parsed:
4:54
